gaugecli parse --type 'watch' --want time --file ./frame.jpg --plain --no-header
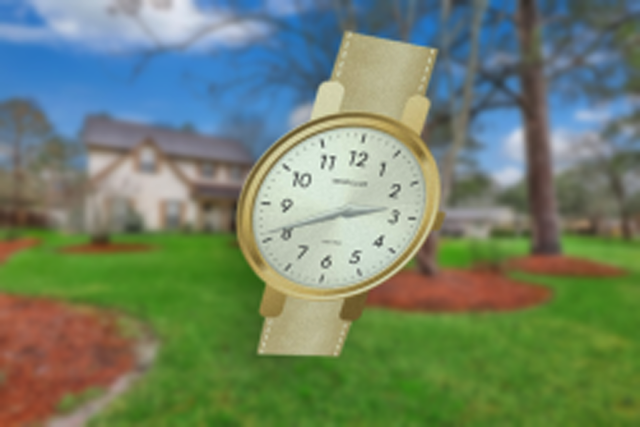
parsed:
2:41
